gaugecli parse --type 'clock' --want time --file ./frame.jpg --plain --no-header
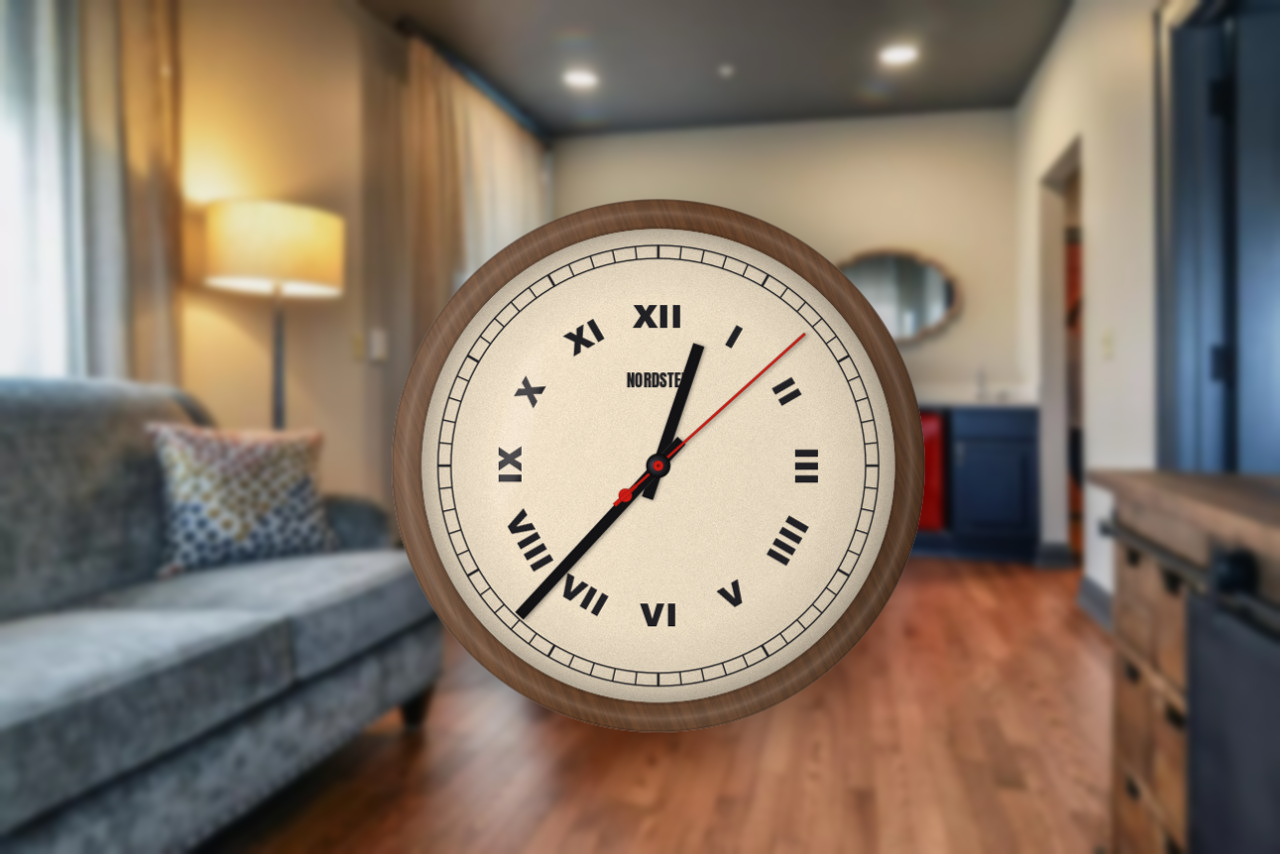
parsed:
12:37:08
